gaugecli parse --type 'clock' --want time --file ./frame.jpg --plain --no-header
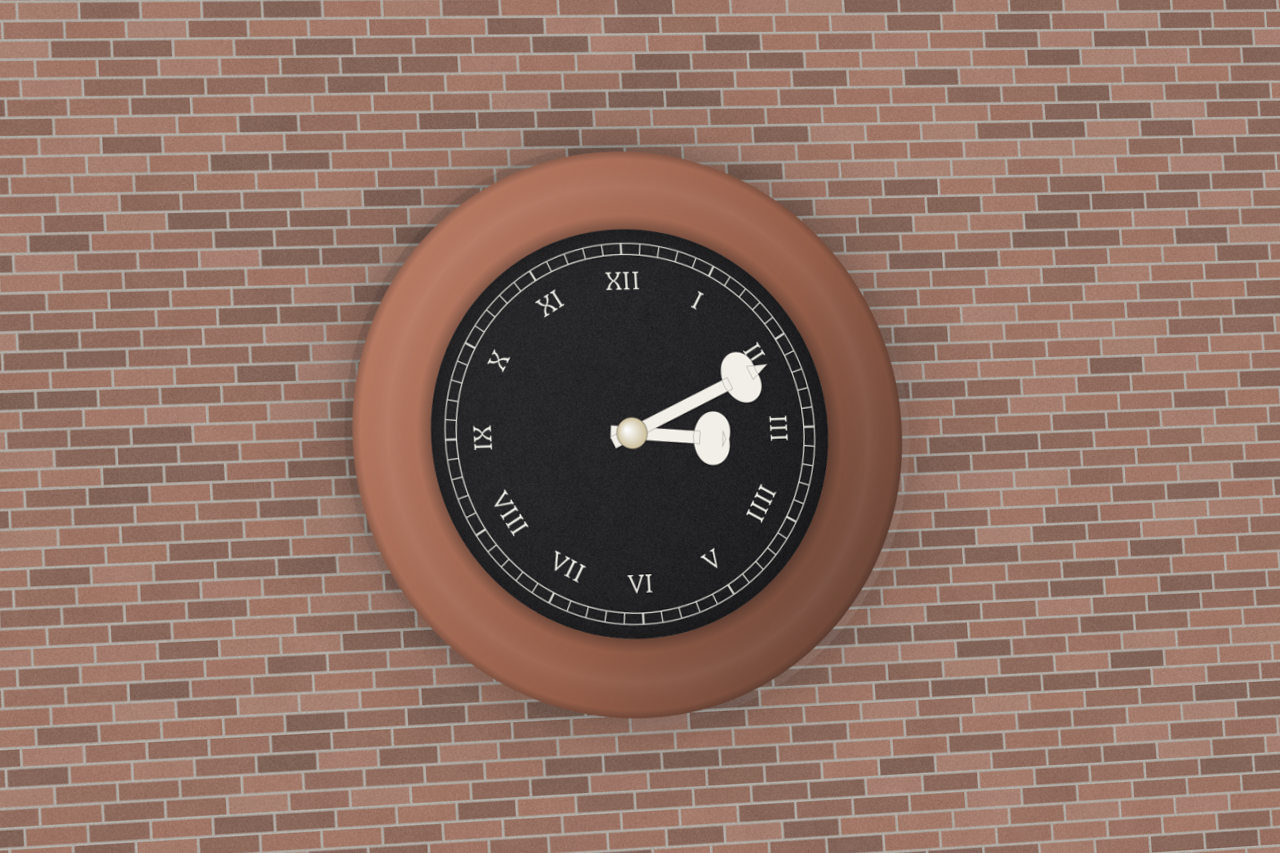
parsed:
3:11
